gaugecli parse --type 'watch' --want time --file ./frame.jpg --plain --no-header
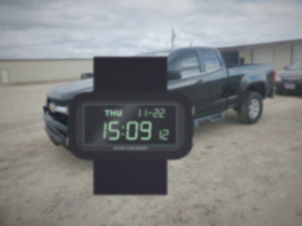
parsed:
15:09
